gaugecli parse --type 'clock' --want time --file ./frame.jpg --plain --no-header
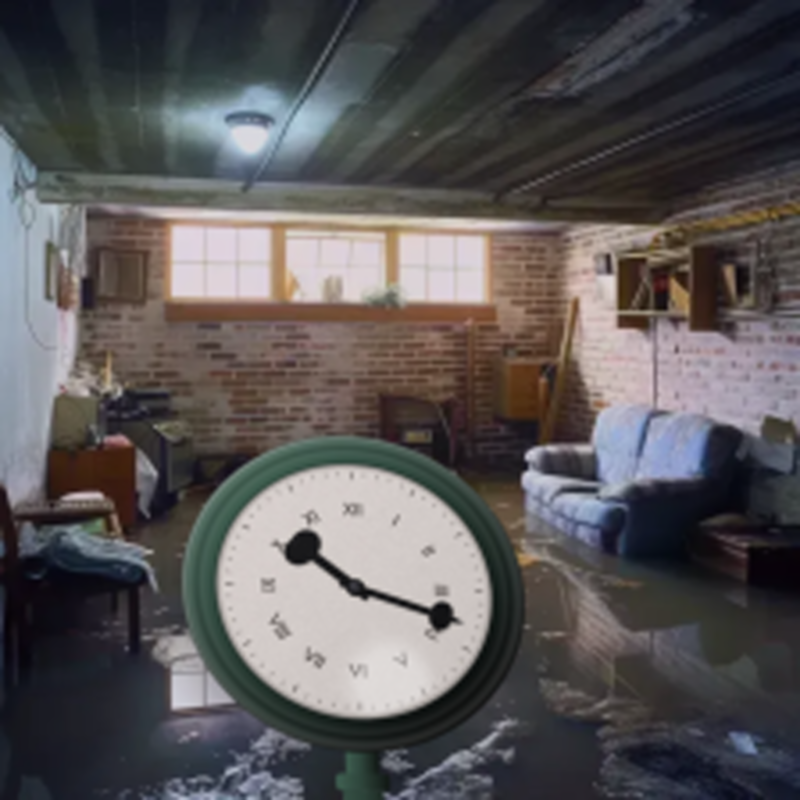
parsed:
10:18
